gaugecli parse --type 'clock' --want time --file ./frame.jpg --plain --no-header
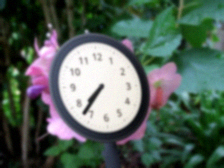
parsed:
7:37
